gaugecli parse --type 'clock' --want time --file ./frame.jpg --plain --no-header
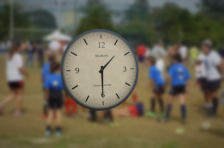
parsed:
1:30
